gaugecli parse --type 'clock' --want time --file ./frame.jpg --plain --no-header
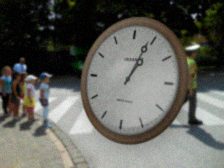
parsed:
1:04
